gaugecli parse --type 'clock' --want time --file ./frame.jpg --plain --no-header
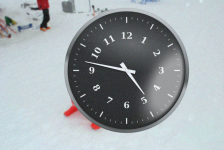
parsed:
4:47
